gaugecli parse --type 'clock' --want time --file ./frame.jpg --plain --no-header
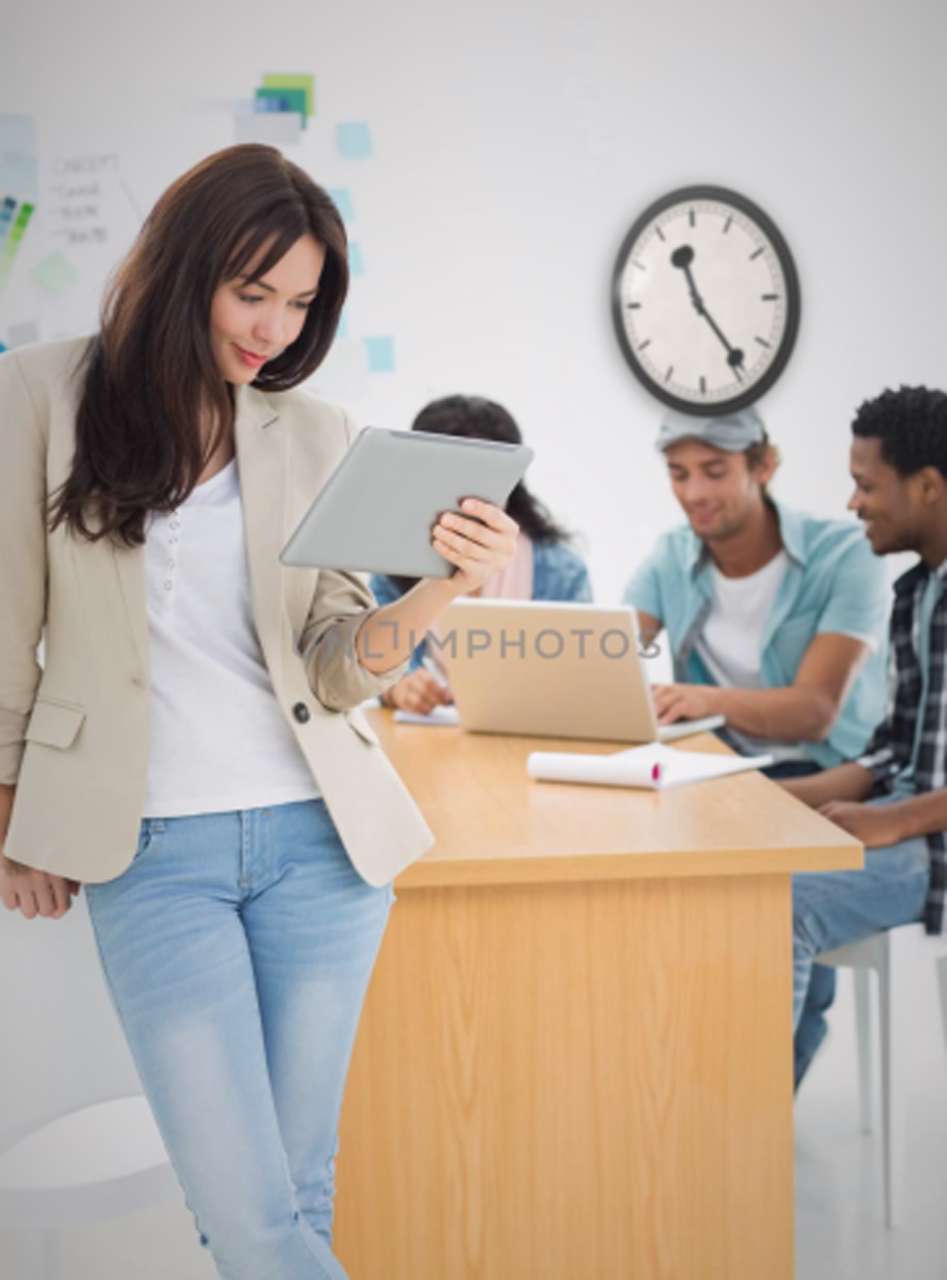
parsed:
11:24
